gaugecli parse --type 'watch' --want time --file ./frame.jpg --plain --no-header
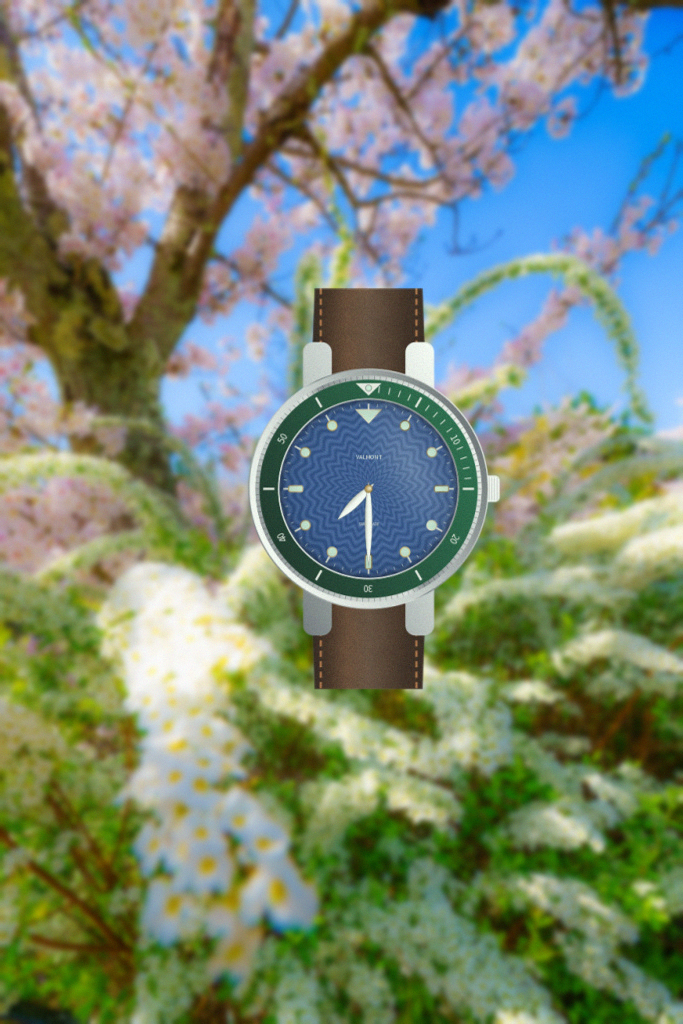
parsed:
7:30
